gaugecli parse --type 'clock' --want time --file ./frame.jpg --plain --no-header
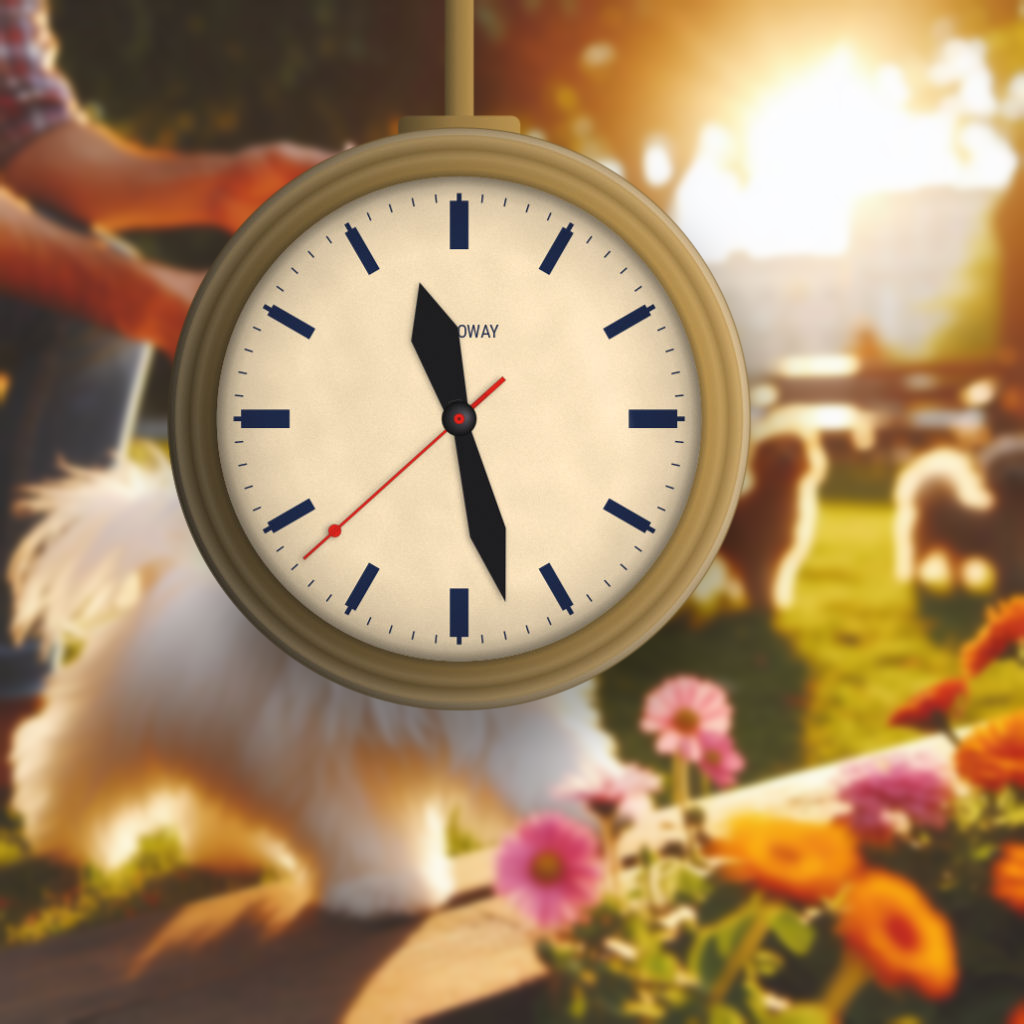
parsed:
11:27:38
